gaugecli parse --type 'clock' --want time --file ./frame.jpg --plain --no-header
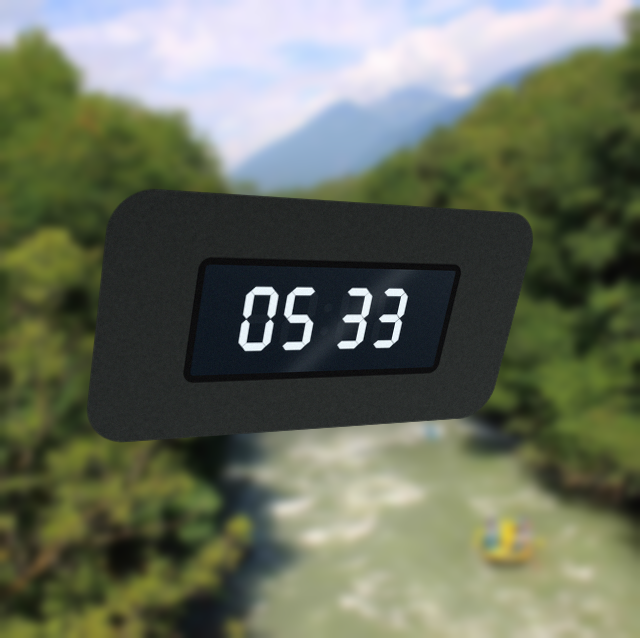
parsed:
5:33
